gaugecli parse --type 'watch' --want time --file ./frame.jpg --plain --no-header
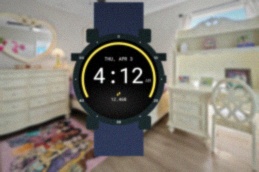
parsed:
4:12
